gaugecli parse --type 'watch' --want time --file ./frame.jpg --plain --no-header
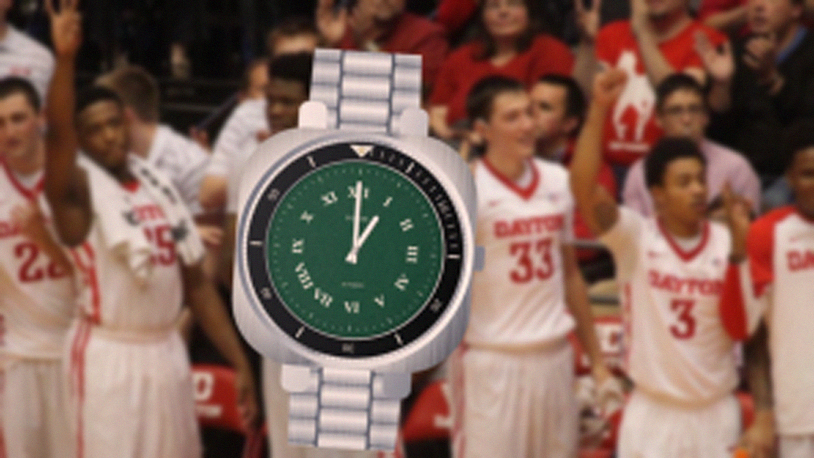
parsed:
1:00
